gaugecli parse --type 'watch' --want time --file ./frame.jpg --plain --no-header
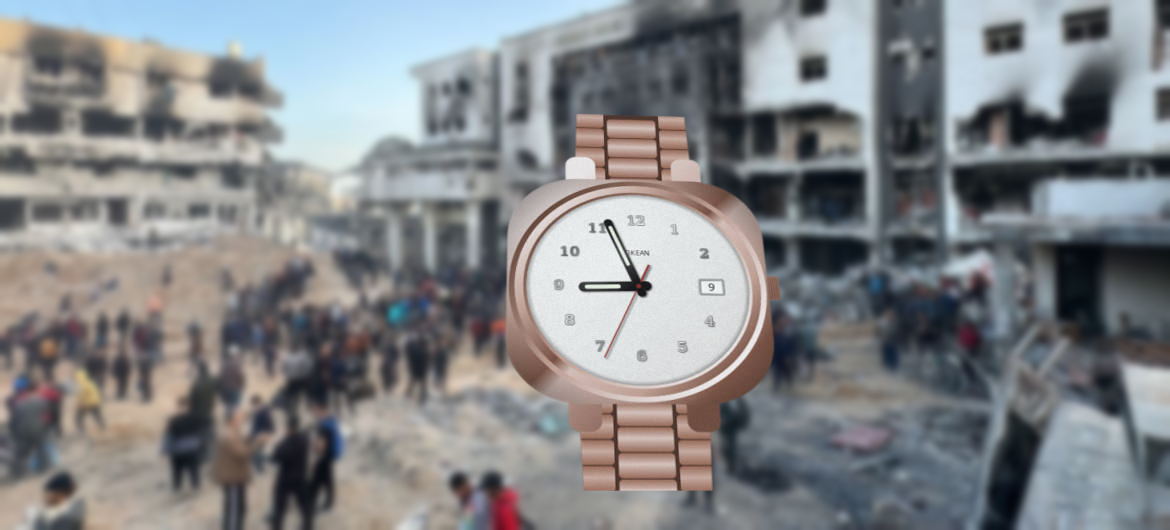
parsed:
8:56:34
